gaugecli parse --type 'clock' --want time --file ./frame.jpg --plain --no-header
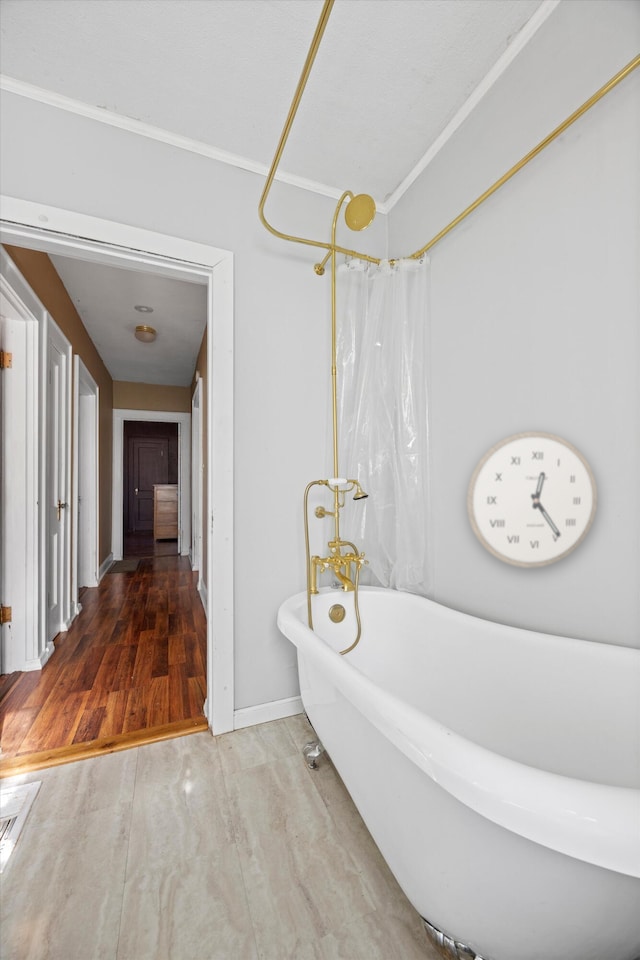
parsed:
12:24
